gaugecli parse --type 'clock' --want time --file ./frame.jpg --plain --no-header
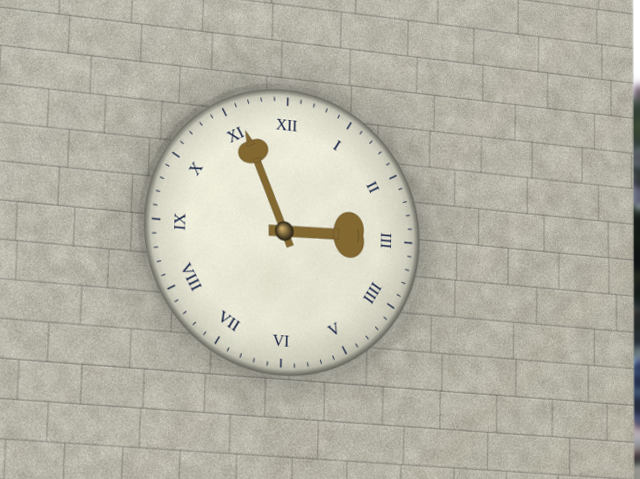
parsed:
2:56
